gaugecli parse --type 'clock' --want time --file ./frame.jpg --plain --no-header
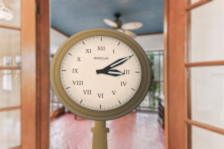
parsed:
3:10
